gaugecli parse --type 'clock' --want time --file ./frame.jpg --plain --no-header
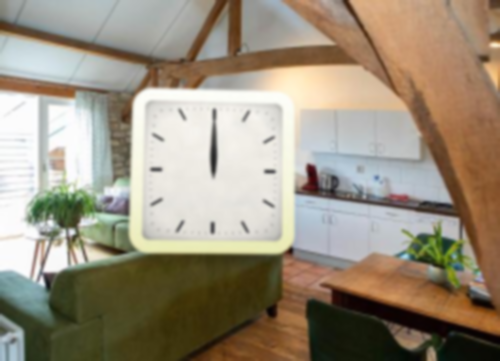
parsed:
12:00
